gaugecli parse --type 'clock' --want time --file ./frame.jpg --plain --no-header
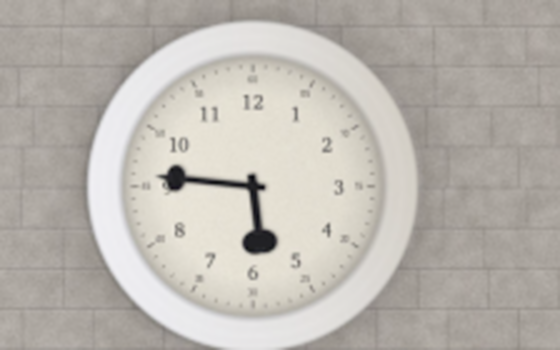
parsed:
5:46
